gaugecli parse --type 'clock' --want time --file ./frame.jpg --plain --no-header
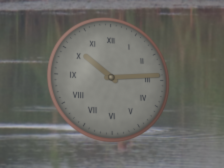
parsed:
10:14
